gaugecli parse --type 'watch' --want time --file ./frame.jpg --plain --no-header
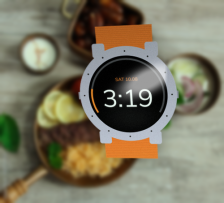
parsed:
3:19
